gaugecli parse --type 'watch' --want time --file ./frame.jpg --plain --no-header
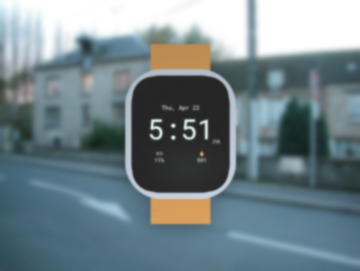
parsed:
5:51
